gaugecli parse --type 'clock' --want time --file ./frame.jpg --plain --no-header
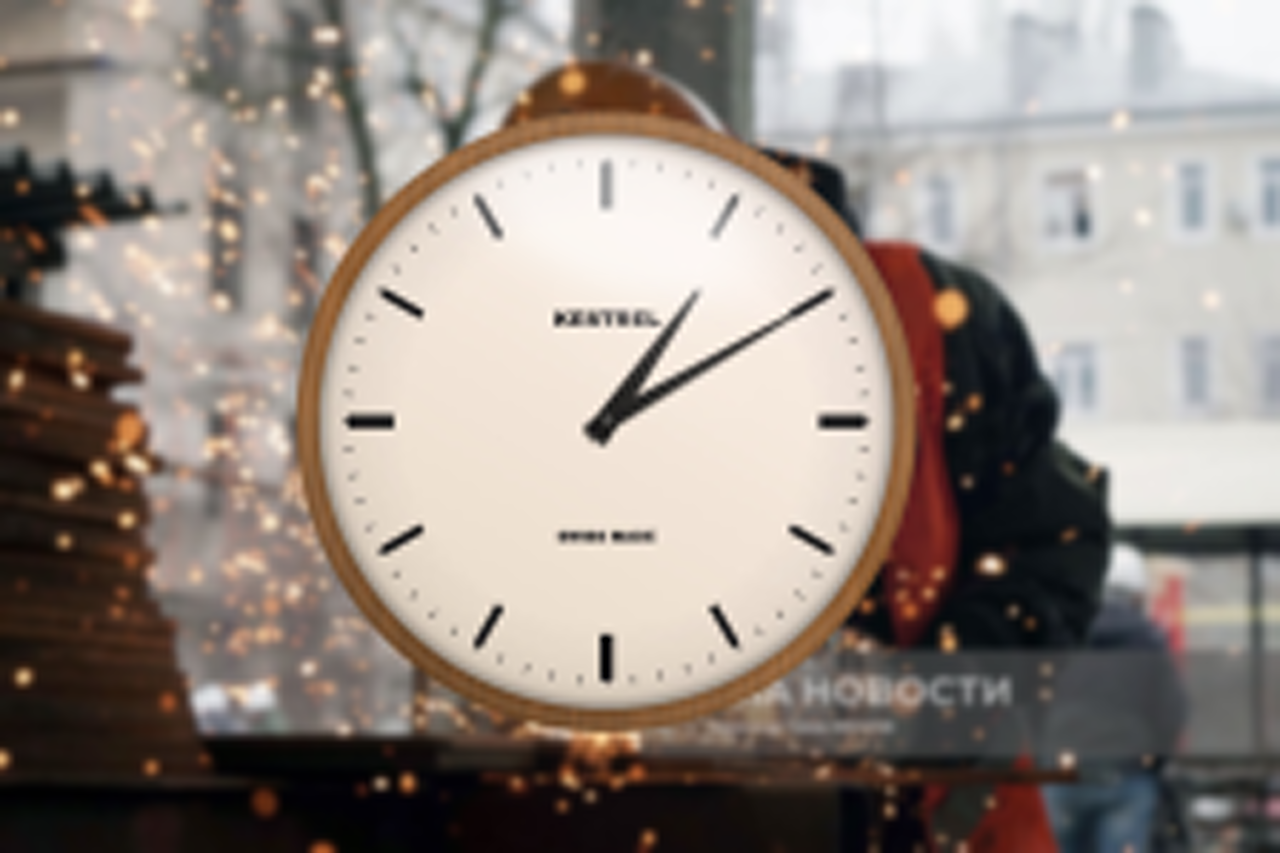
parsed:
1:10
